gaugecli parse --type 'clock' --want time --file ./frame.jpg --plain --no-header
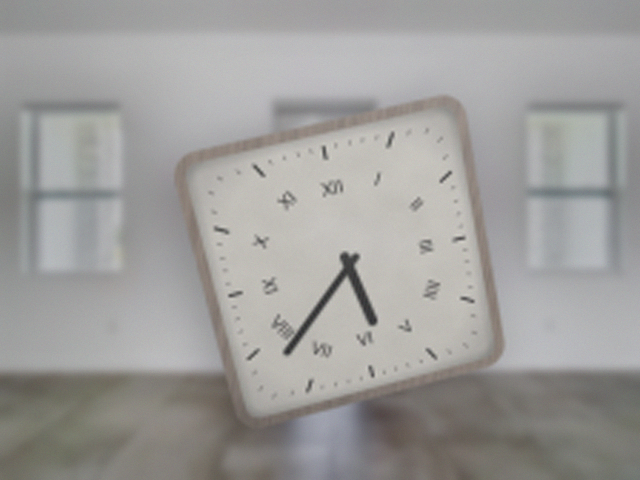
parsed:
5:38
